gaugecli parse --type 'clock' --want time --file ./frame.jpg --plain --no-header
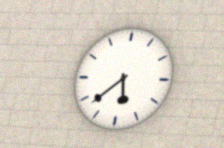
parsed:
5:38
